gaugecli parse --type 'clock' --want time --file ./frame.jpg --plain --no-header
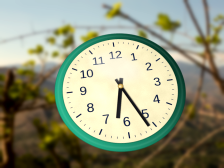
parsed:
6:26
